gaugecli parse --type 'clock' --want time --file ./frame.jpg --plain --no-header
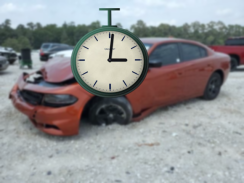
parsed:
3:01
